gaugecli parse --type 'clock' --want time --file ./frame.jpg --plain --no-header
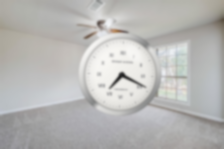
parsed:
7:19
